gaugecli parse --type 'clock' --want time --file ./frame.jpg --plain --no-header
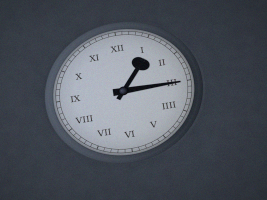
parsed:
1:15
